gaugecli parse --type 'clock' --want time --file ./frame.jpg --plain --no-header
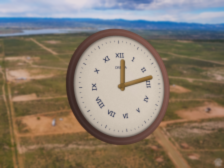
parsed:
12:13
